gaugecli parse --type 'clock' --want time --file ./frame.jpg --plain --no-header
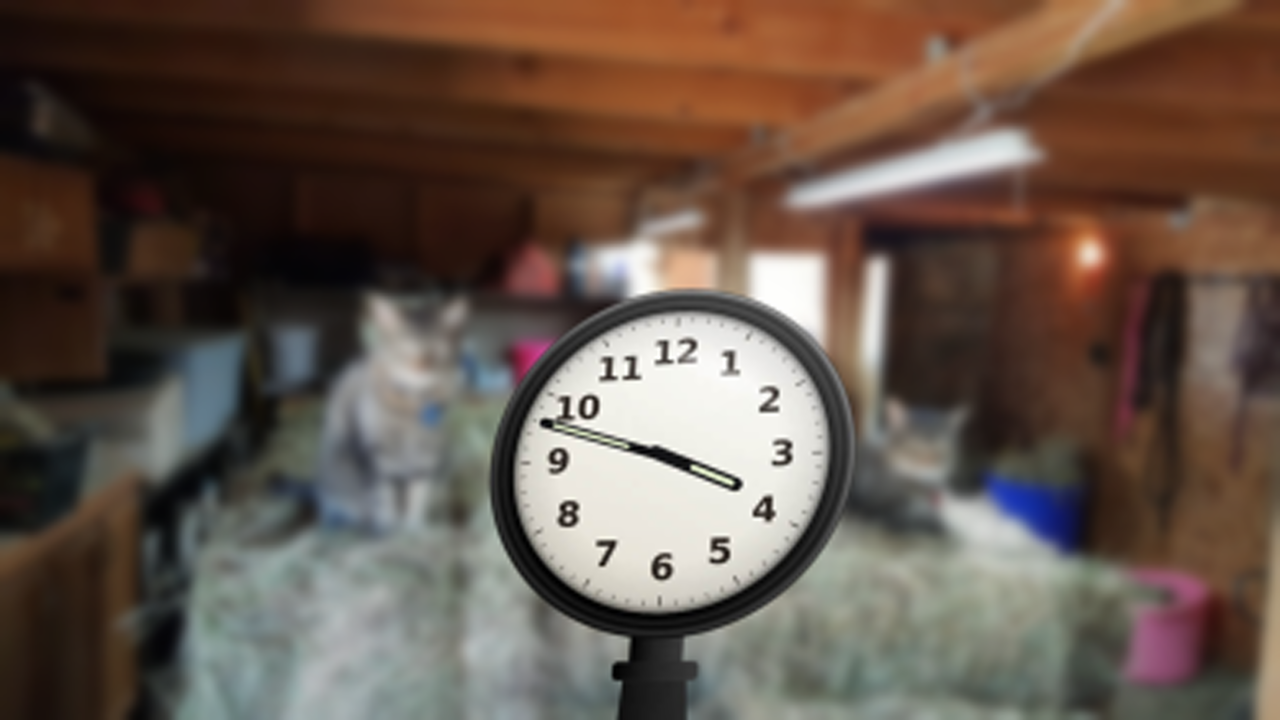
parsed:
3:48
